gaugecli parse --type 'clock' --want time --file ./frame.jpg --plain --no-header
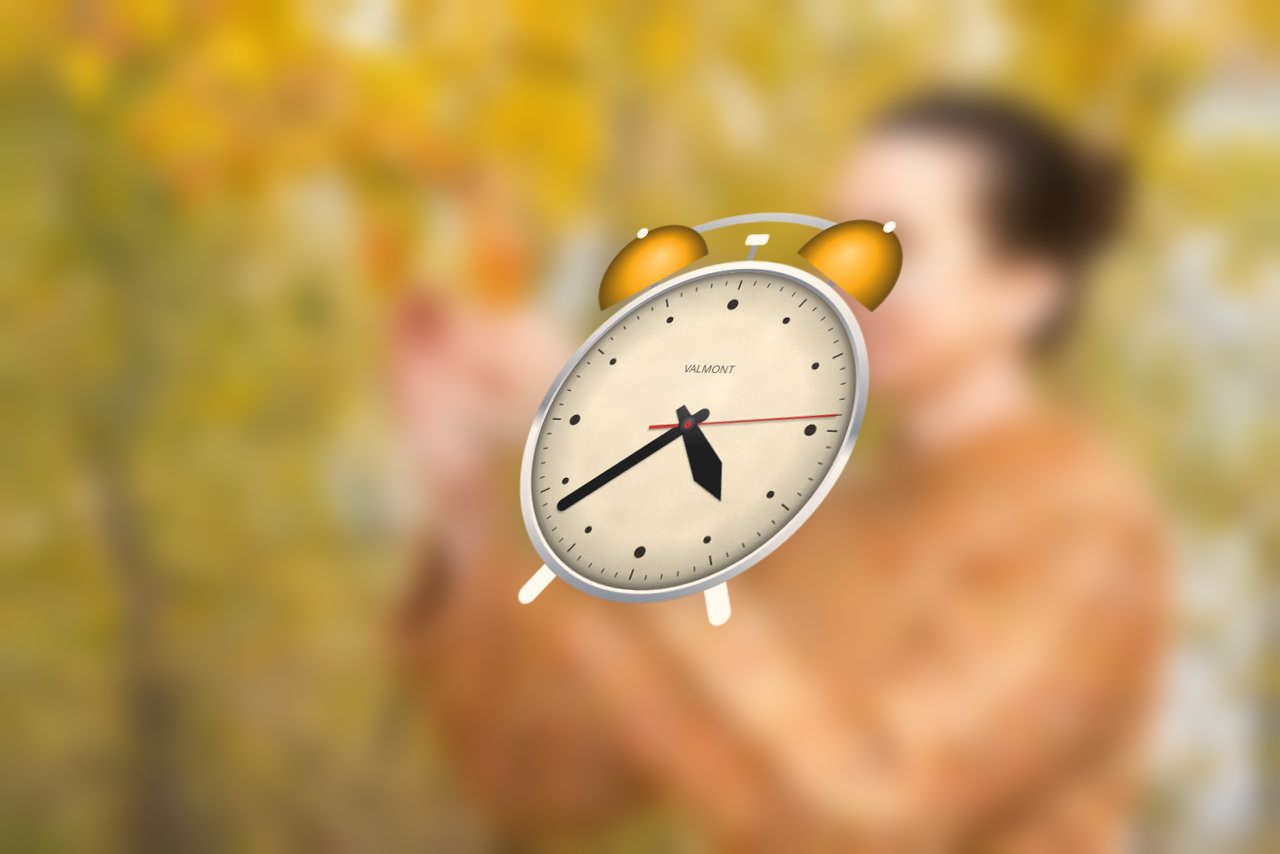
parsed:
4:38:14
